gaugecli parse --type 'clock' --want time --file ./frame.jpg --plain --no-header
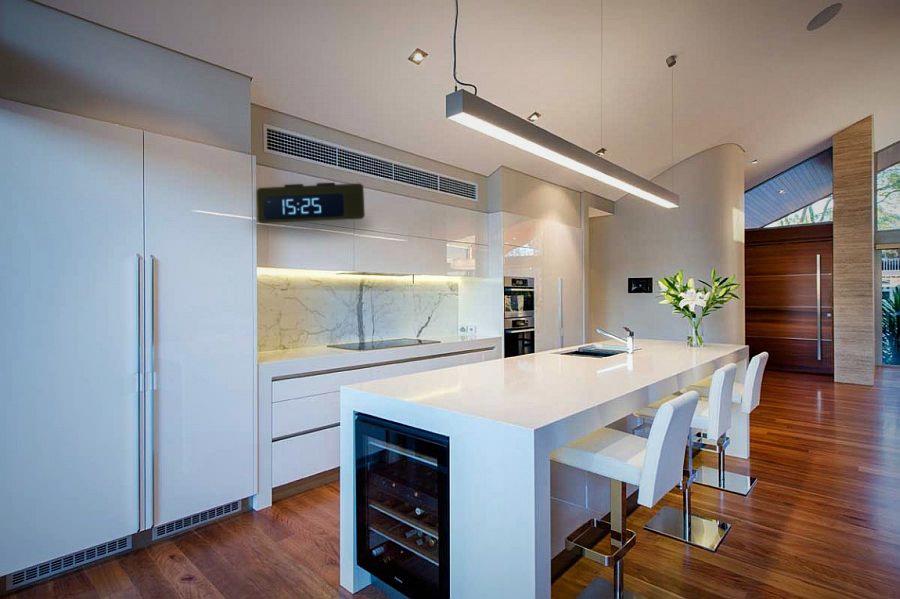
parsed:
15:25
